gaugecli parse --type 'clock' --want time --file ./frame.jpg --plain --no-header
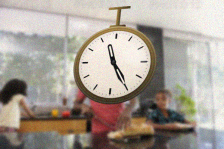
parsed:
11:25
